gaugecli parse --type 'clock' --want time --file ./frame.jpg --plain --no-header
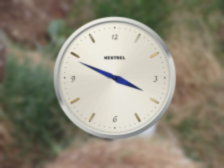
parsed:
3:49
